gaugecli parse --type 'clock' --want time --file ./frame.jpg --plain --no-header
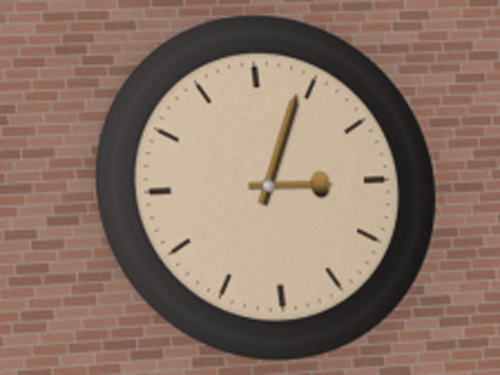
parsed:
3:04
